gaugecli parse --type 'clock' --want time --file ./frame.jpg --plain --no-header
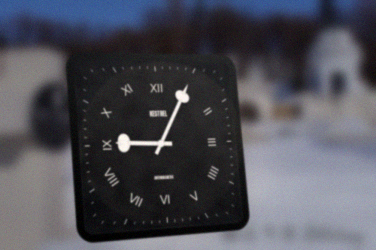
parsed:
9:05
